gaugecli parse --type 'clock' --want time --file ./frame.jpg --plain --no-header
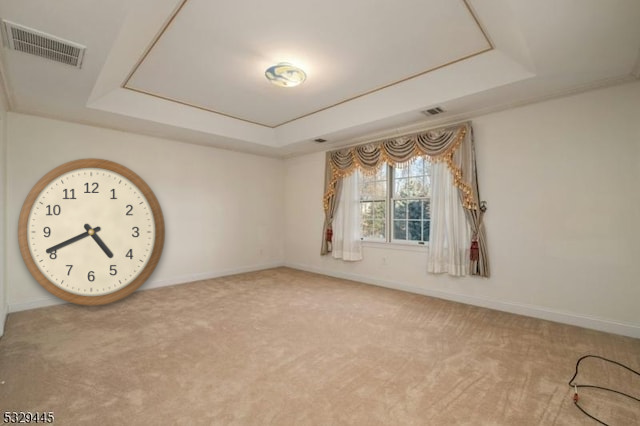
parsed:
4:41
